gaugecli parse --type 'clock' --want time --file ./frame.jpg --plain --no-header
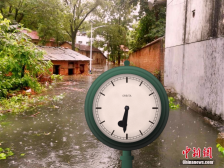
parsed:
6:31
